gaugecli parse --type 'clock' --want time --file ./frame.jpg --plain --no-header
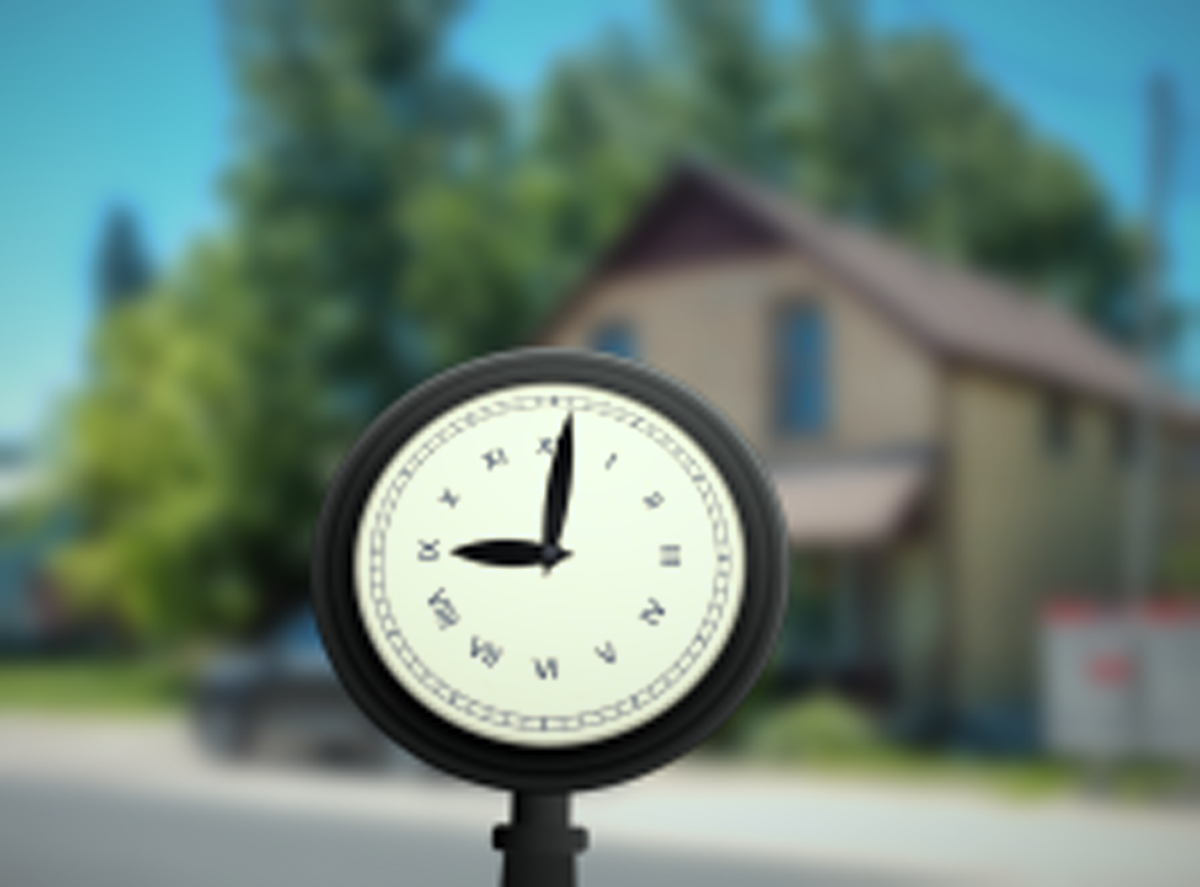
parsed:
9:01
